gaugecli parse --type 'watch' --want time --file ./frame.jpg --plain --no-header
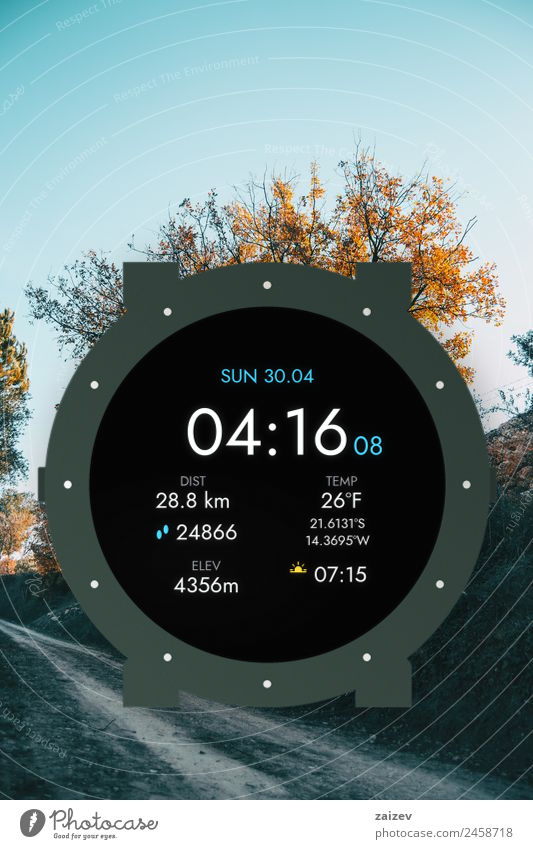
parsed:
4:16:08
